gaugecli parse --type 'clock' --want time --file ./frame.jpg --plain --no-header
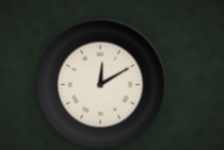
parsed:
12:10
